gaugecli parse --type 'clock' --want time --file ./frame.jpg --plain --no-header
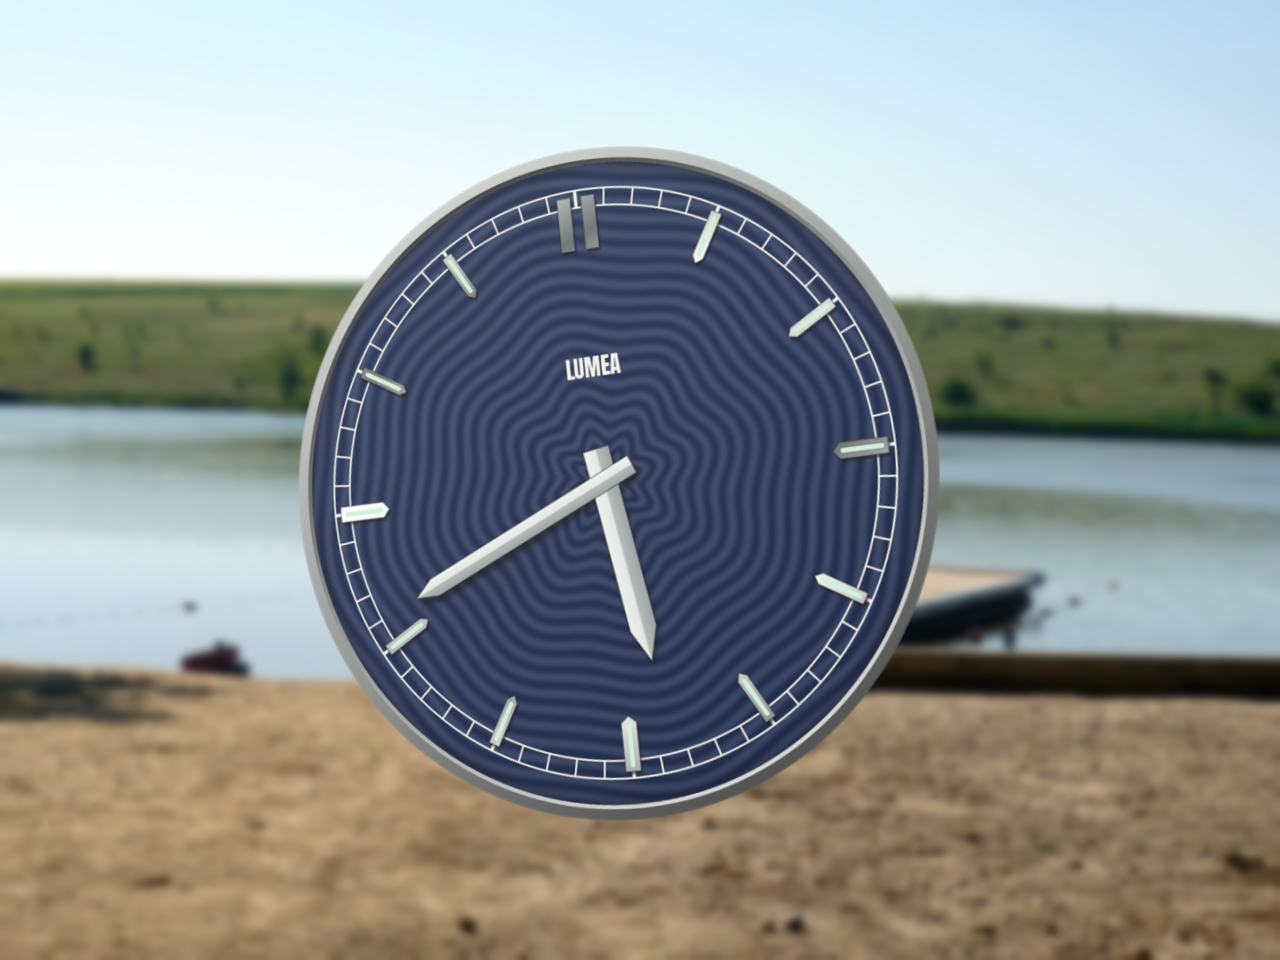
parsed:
5:41
